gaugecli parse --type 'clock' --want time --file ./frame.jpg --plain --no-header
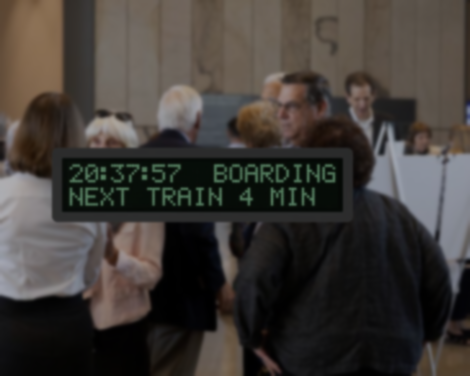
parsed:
20:37:57
